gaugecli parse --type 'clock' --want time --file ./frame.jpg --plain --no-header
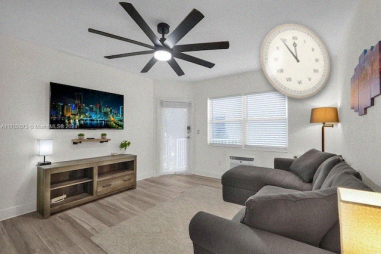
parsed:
11:54
